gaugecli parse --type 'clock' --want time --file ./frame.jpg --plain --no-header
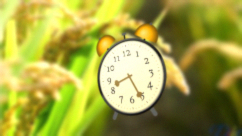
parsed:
8:26
